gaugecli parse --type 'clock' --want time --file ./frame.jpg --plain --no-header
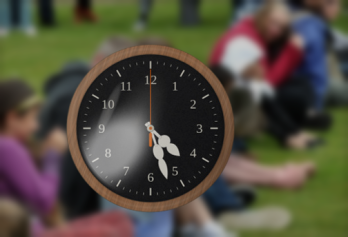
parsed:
4:27:00
